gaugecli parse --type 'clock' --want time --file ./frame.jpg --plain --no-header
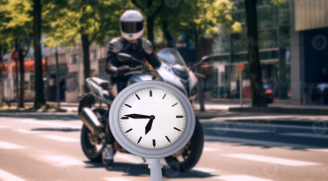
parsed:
6:46
